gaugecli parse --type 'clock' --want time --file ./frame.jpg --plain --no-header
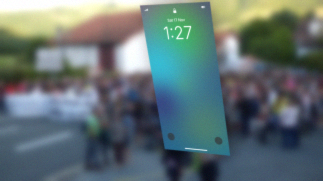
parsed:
1:27
